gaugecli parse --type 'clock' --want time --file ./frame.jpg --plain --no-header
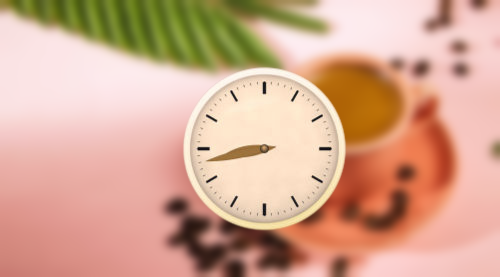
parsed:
8:43
